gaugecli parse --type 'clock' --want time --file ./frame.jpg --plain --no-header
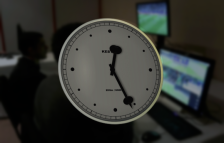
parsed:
12:26
